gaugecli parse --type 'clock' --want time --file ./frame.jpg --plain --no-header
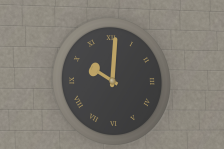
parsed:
10:01
